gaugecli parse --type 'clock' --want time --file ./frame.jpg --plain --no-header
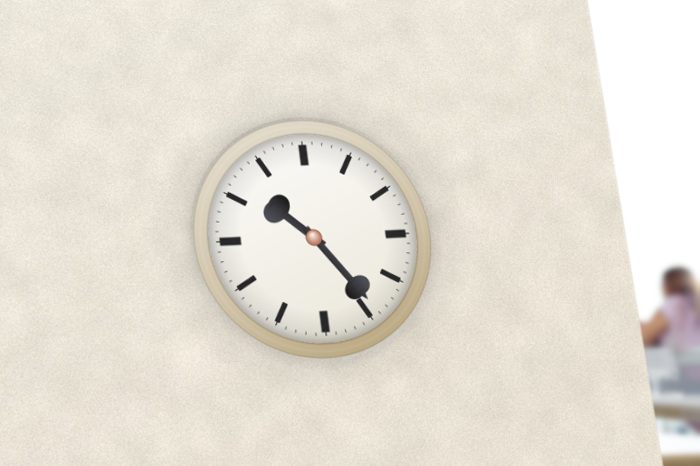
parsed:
10:24
